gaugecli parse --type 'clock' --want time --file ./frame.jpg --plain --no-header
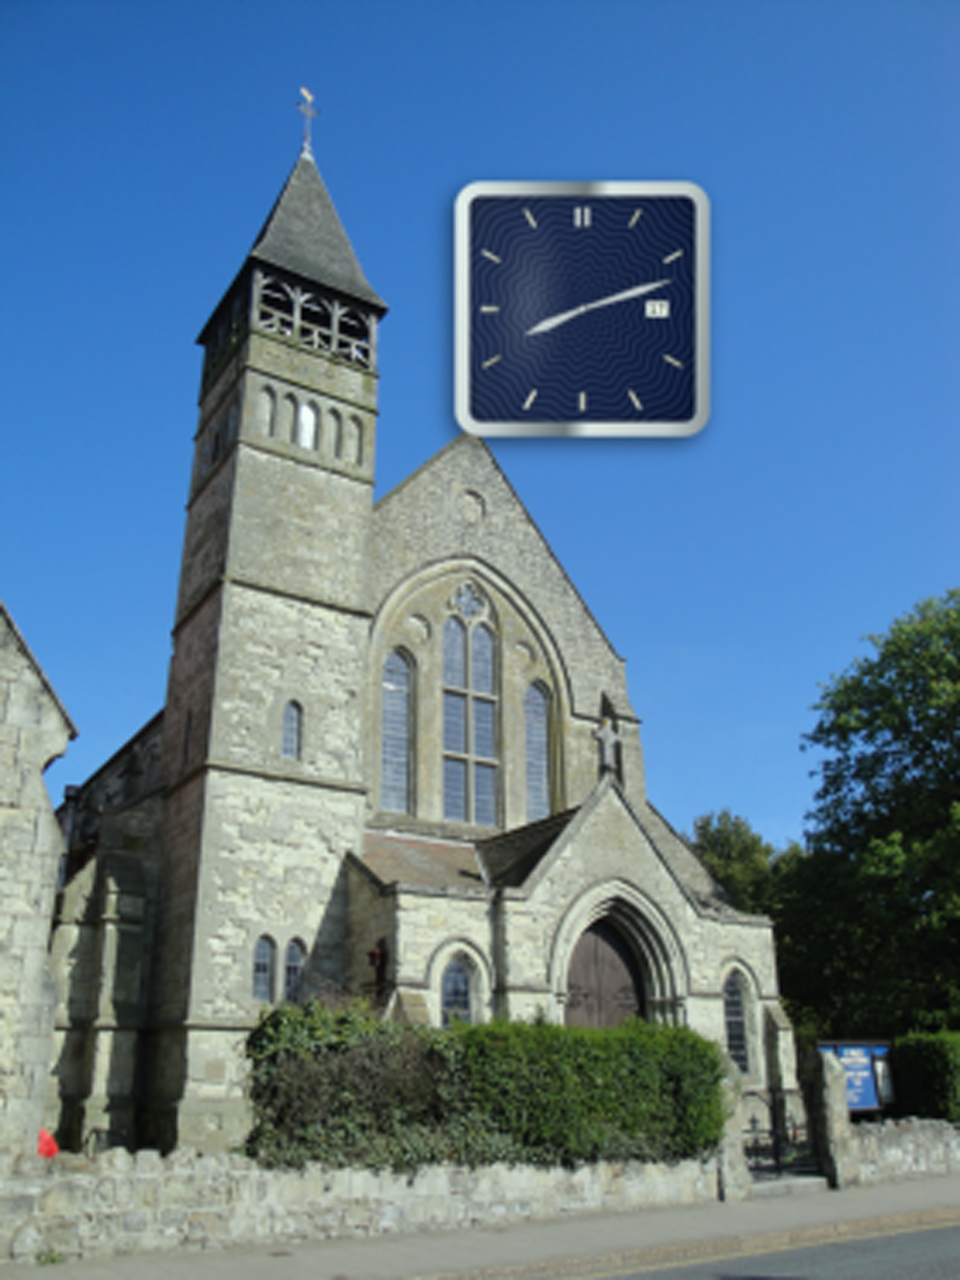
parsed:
8:12
